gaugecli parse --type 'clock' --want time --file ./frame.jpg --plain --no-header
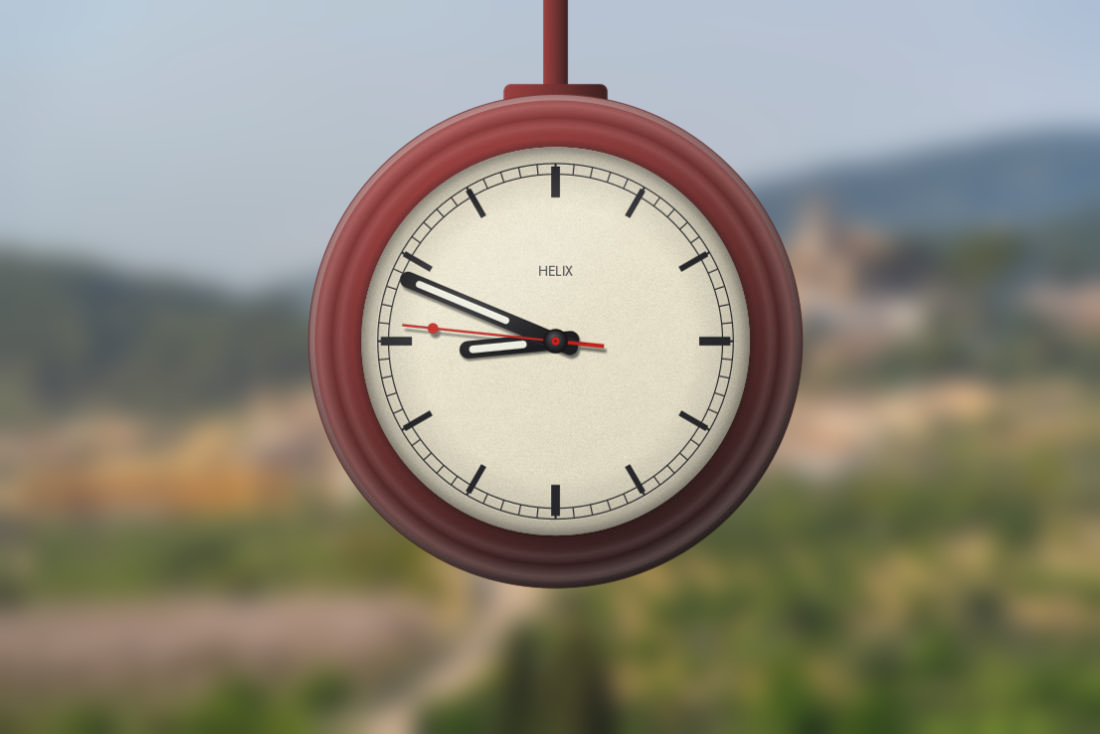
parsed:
8:48:46
